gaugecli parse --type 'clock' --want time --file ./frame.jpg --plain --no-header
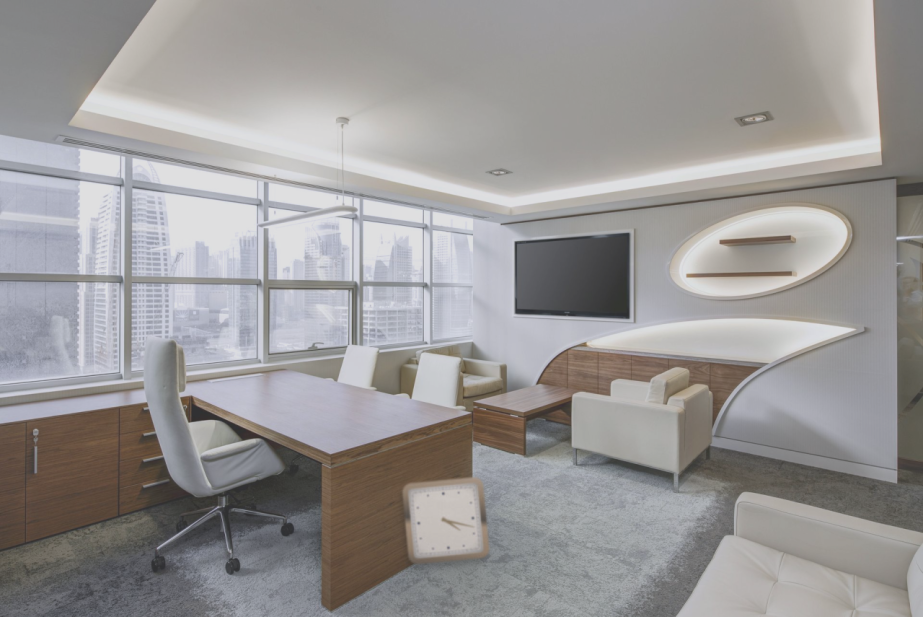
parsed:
4:18
